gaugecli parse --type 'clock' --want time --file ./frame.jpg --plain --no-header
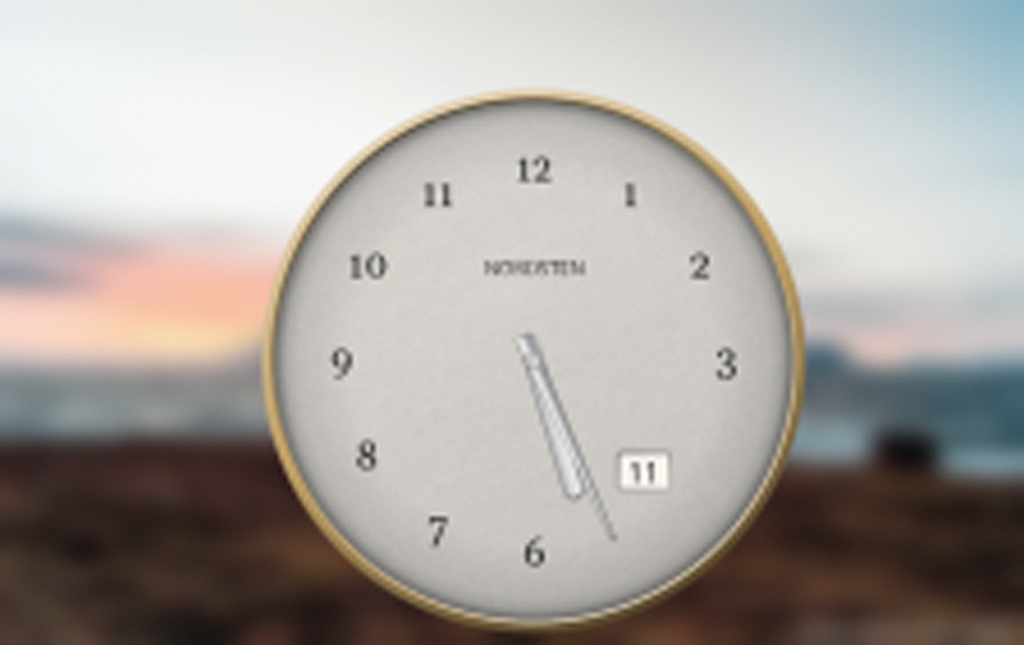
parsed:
5:26
